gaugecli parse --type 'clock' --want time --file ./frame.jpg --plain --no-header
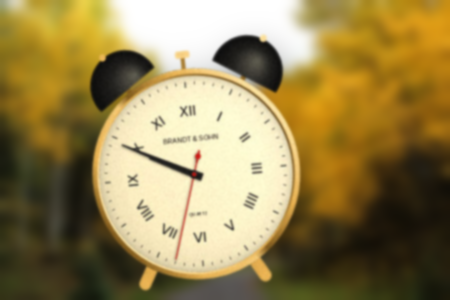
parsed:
9:49:33
